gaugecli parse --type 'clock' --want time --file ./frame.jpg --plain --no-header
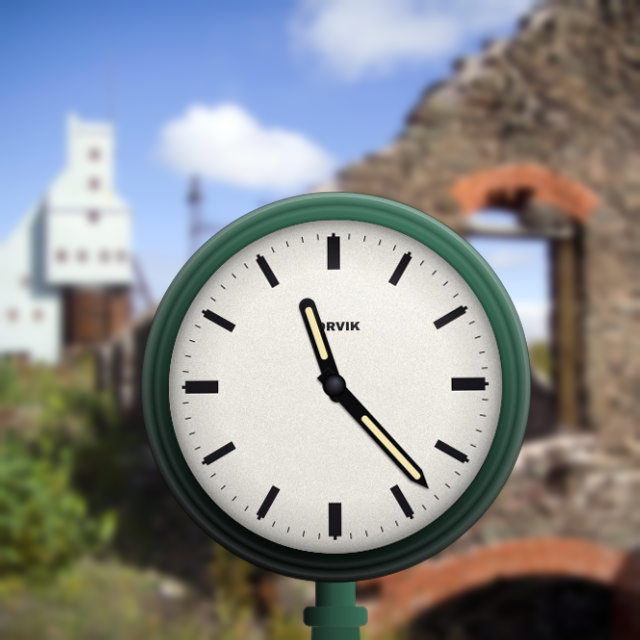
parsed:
11:23
